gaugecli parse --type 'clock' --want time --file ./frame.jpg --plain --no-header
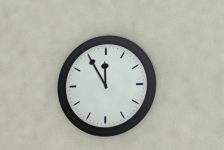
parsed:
11:55
